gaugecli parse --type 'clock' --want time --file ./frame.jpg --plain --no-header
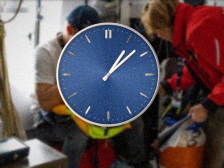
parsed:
1:08
